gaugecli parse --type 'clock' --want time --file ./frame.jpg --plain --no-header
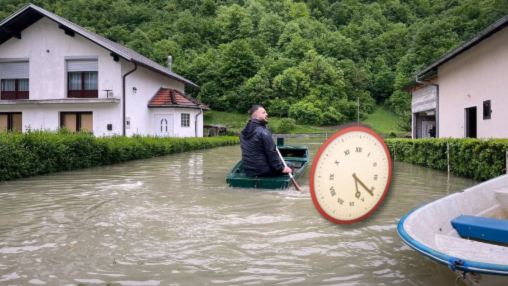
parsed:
5:21
